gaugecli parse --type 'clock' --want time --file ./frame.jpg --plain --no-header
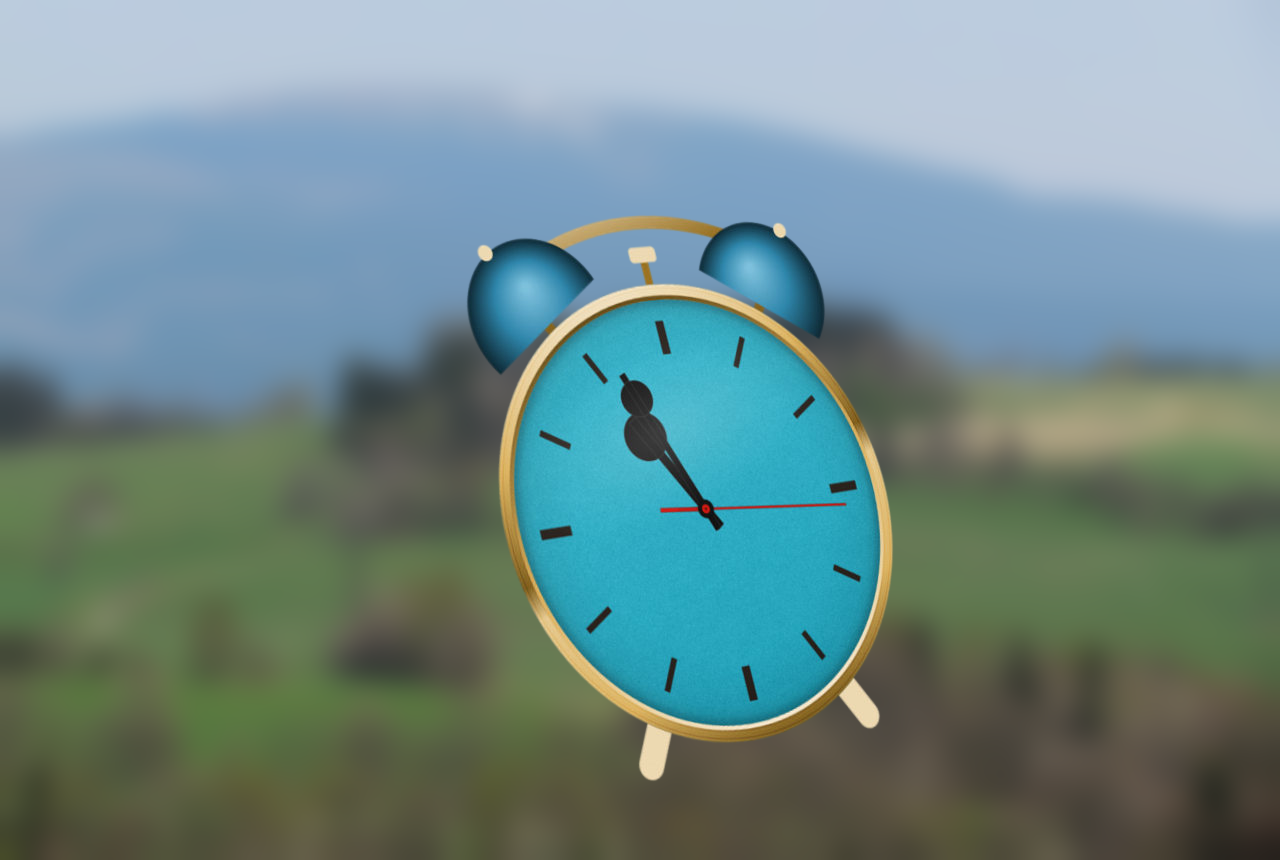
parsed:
10:56:16
